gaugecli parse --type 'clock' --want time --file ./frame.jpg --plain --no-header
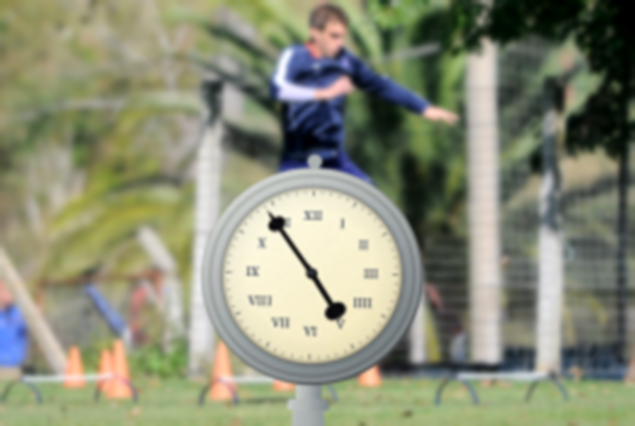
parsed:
4:54
